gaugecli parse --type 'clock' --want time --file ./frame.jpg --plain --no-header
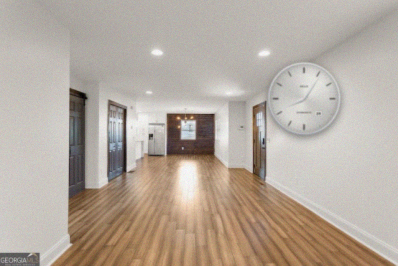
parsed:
8:06
